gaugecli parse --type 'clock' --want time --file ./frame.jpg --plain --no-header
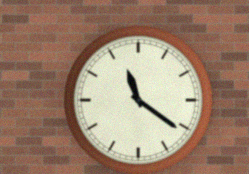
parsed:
11:21
